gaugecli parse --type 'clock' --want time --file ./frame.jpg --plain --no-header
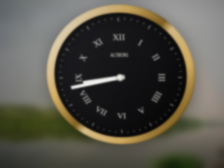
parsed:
8:43
